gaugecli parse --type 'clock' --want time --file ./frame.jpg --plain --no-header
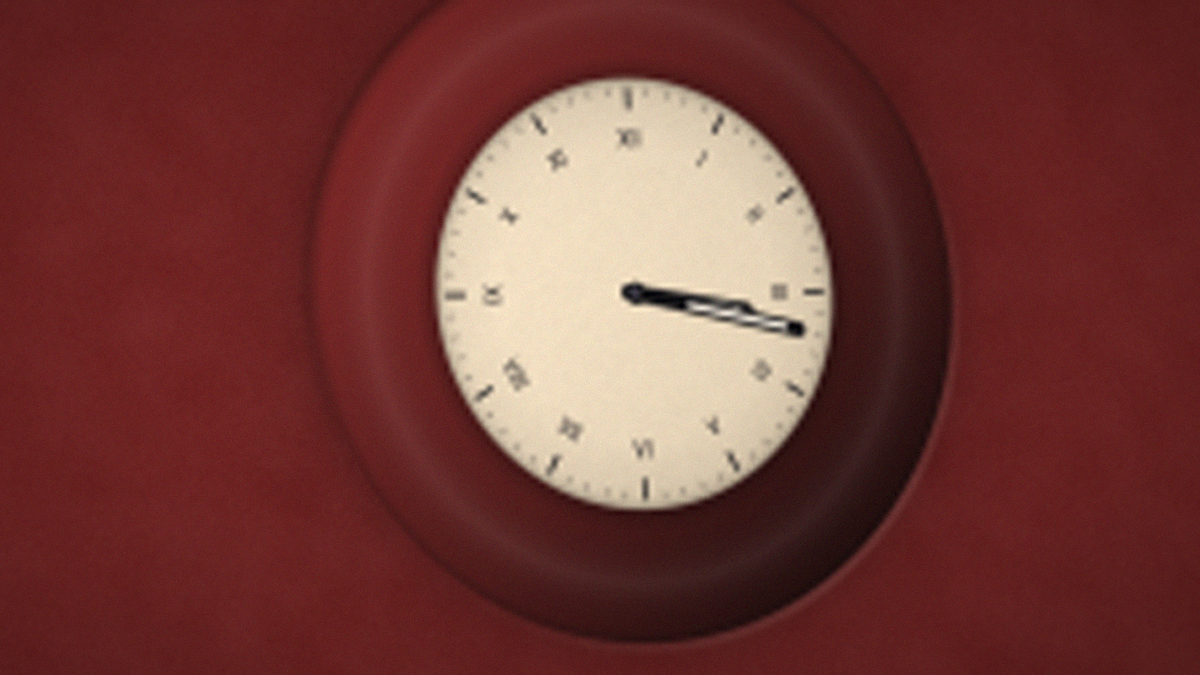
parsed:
3:17
